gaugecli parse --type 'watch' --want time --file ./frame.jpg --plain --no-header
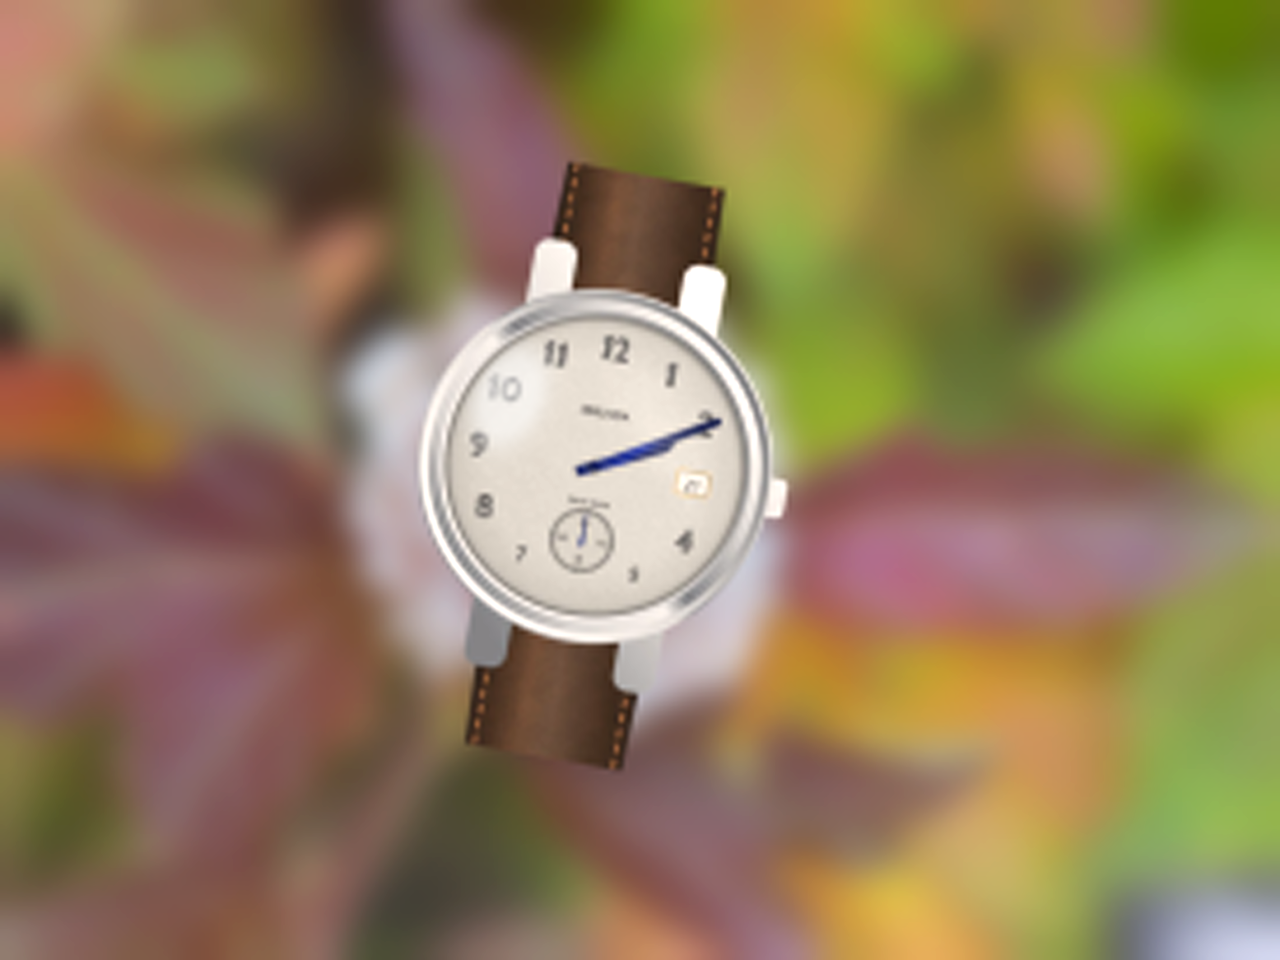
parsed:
2:10
